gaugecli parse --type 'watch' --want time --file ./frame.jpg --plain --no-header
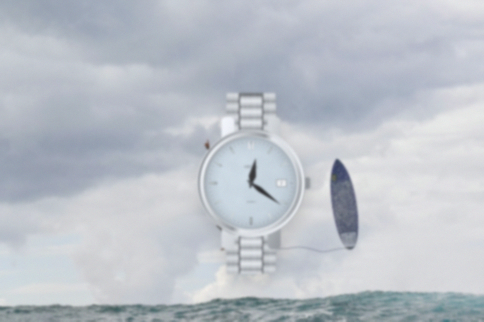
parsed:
12:21
